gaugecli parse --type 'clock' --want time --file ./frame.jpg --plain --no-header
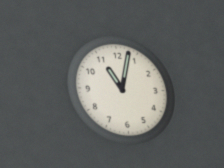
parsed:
11:03
